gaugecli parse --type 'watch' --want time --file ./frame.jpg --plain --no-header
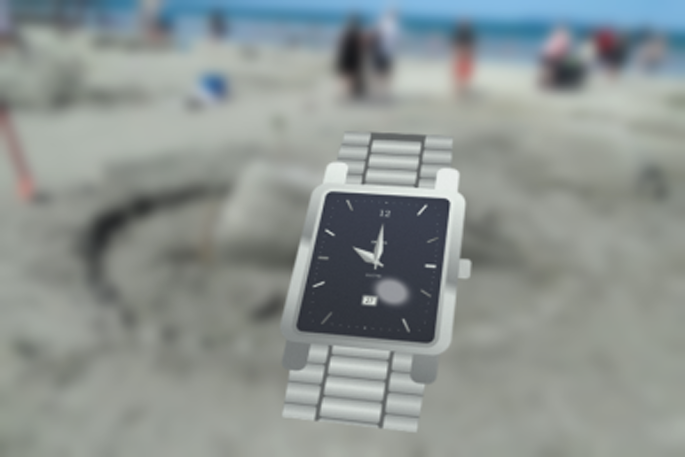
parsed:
10:00
